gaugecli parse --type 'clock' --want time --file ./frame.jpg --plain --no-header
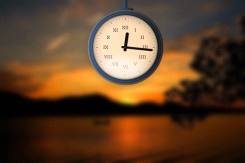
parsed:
12:16
